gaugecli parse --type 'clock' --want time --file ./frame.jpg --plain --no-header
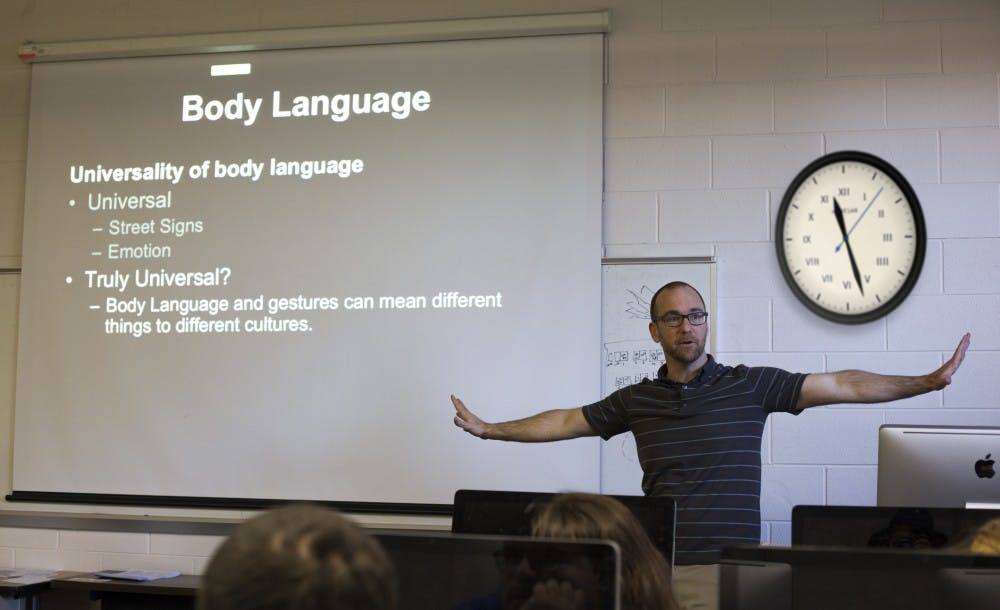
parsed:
11:27:07
